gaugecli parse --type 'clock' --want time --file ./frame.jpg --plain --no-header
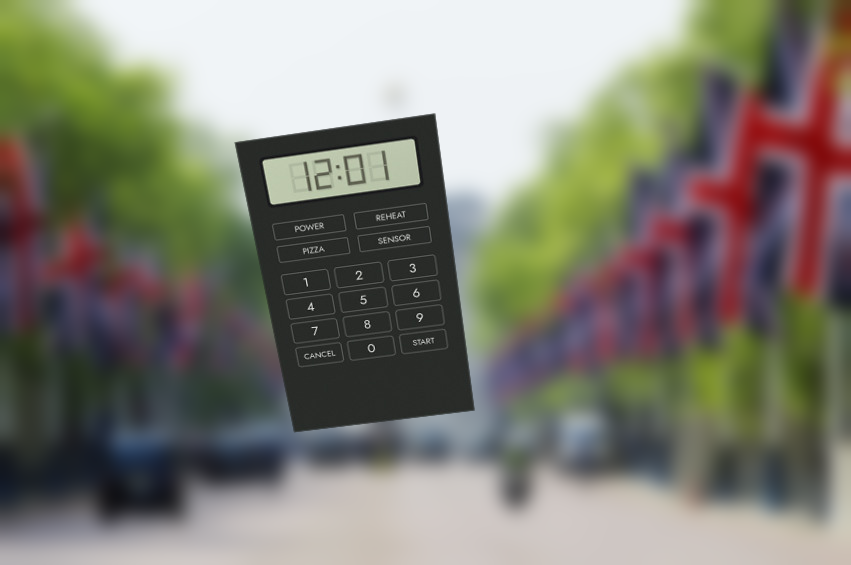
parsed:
12:01
